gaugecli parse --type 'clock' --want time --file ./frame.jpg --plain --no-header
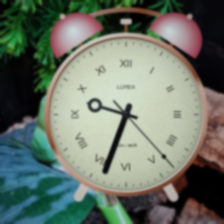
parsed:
9:33:23
